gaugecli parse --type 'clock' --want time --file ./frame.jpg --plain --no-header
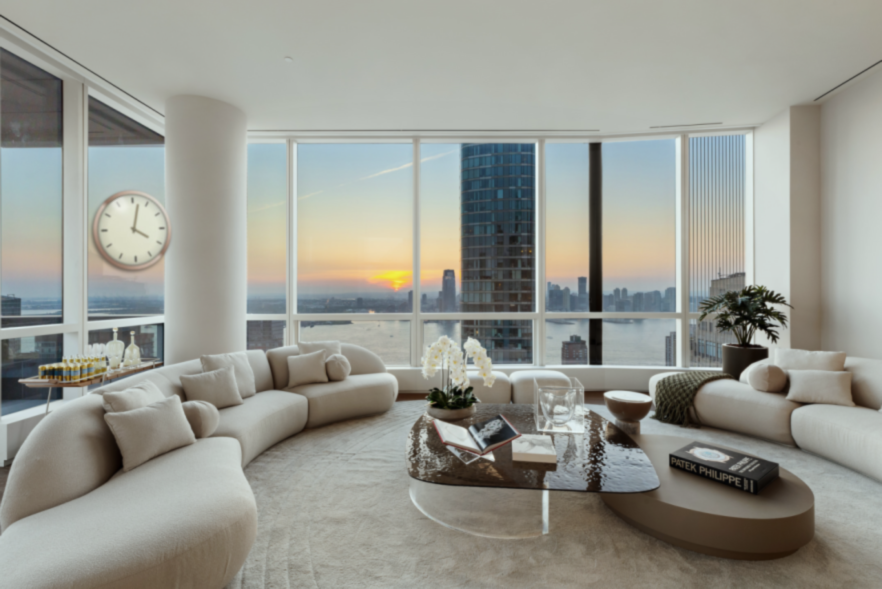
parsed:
4:02
